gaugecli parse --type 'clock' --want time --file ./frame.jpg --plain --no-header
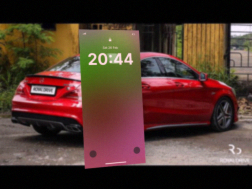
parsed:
20:44
